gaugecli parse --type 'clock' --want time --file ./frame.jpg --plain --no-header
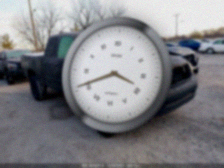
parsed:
3:41
